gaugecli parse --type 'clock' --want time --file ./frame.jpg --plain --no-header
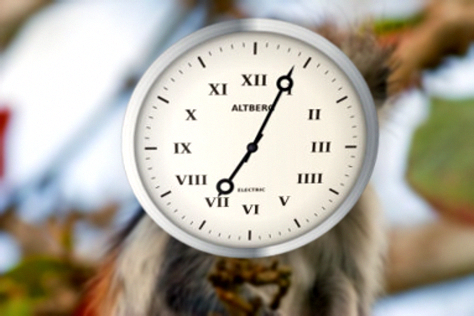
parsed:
7:04
